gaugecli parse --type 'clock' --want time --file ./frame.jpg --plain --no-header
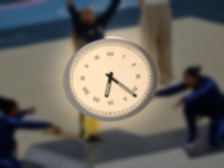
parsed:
6:22
